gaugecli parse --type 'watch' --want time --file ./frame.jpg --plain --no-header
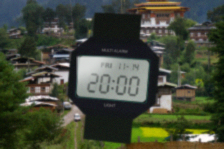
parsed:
20:00
